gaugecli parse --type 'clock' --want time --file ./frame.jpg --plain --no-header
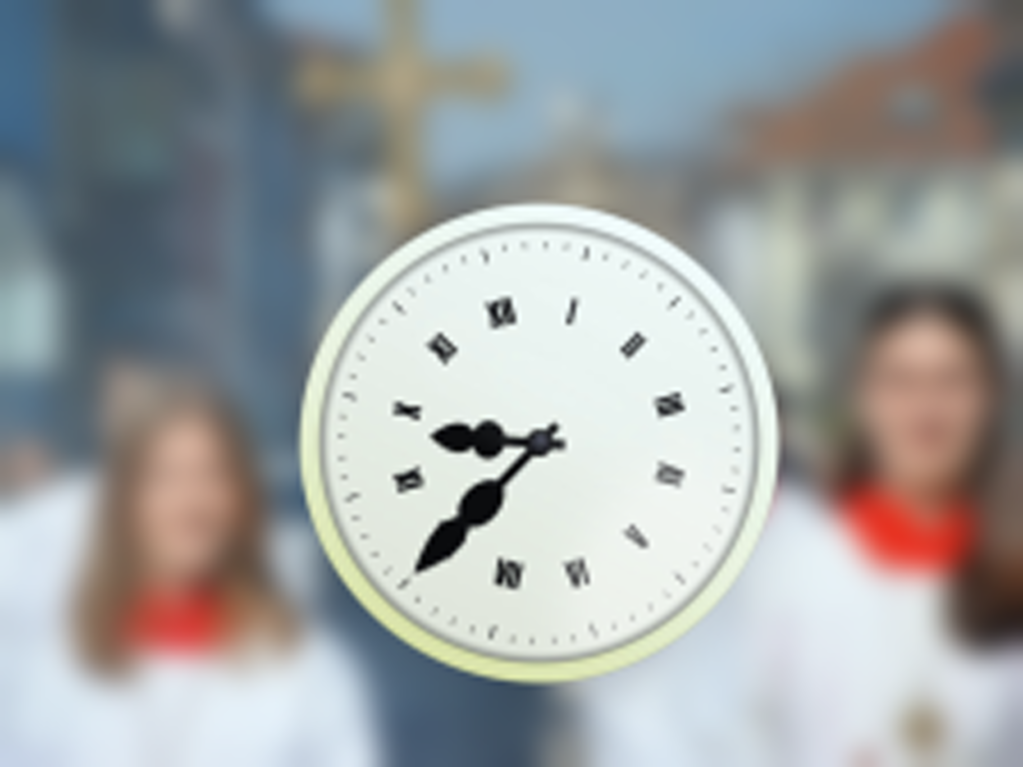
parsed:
9:40
